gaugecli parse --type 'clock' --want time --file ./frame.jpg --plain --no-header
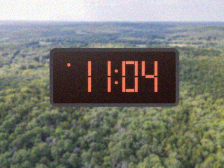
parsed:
11:04
